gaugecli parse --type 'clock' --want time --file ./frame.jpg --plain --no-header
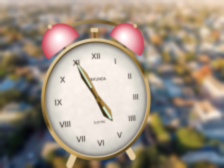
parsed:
4:55
